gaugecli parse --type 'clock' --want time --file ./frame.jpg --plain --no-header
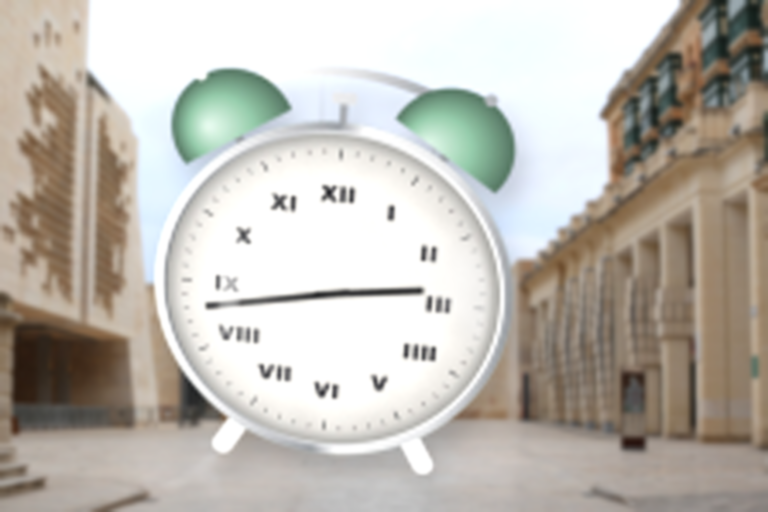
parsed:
2:43
